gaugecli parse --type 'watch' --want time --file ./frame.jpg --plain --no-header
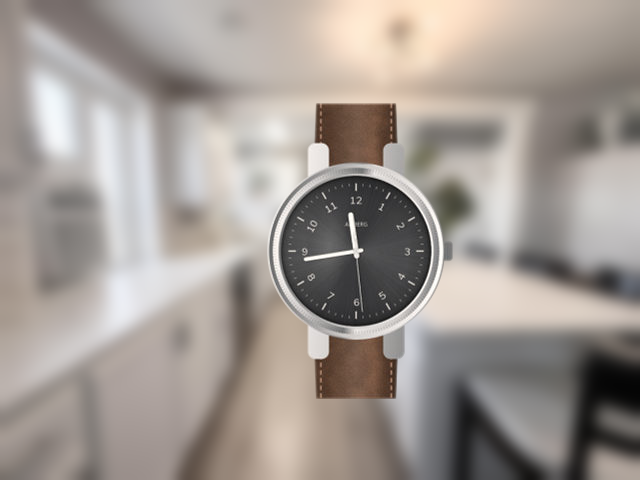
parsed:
11:43:29
